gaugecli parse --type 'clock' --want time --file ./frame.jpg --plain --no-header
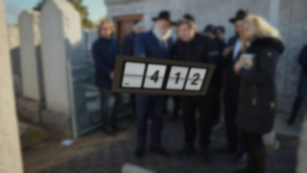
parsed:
4:12
